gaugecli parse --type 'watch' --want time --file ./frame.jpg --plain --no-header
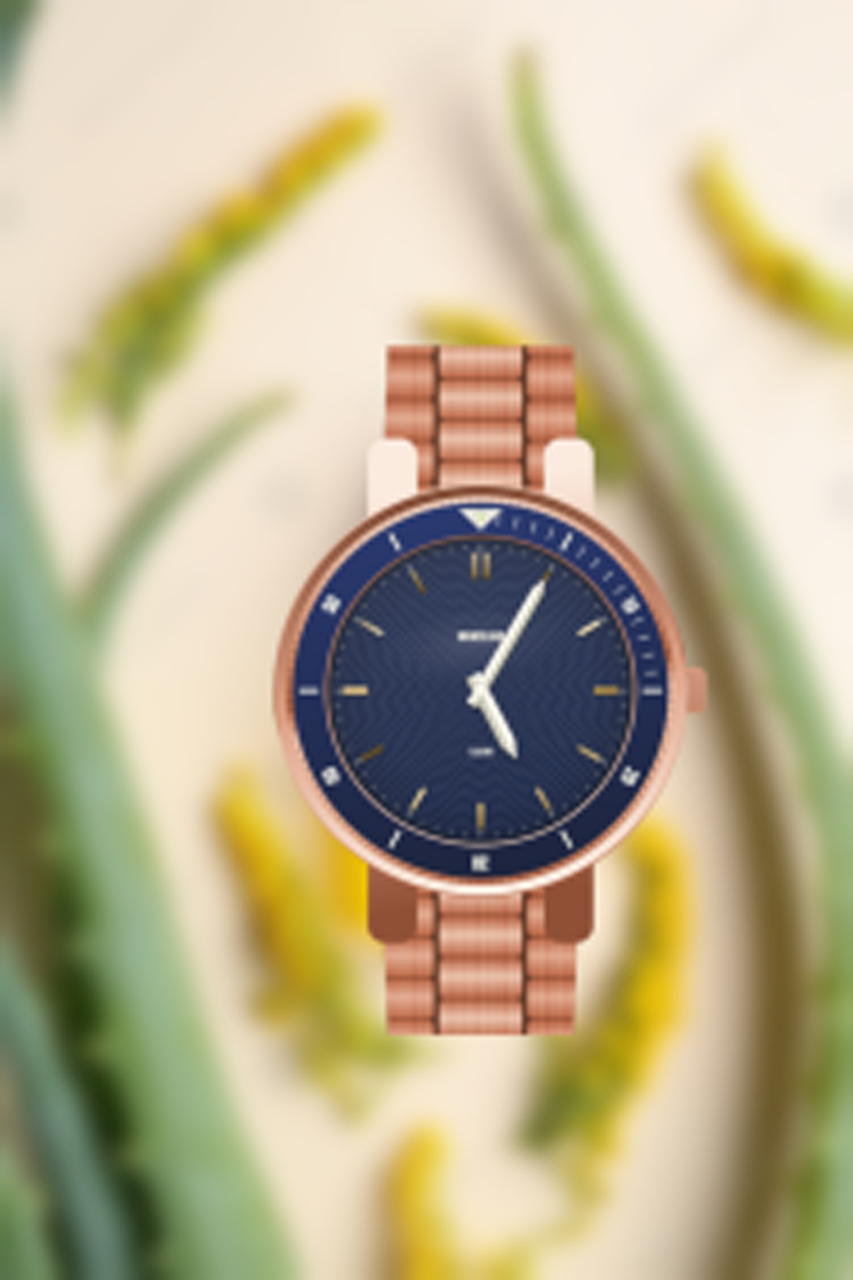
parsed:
5:05
